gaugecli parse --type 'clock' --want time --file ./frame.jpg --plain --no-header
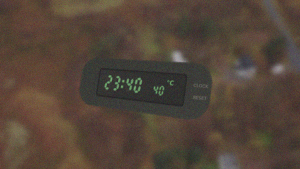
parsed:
23:40
